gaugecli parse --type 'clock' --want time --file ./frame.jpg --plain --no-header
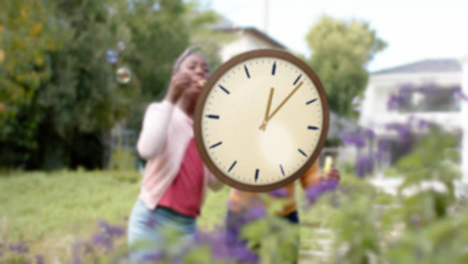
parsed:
12:06
